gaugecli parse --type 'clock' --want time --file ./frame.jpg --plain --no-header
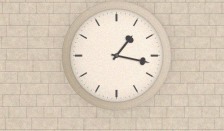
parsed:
1:17
